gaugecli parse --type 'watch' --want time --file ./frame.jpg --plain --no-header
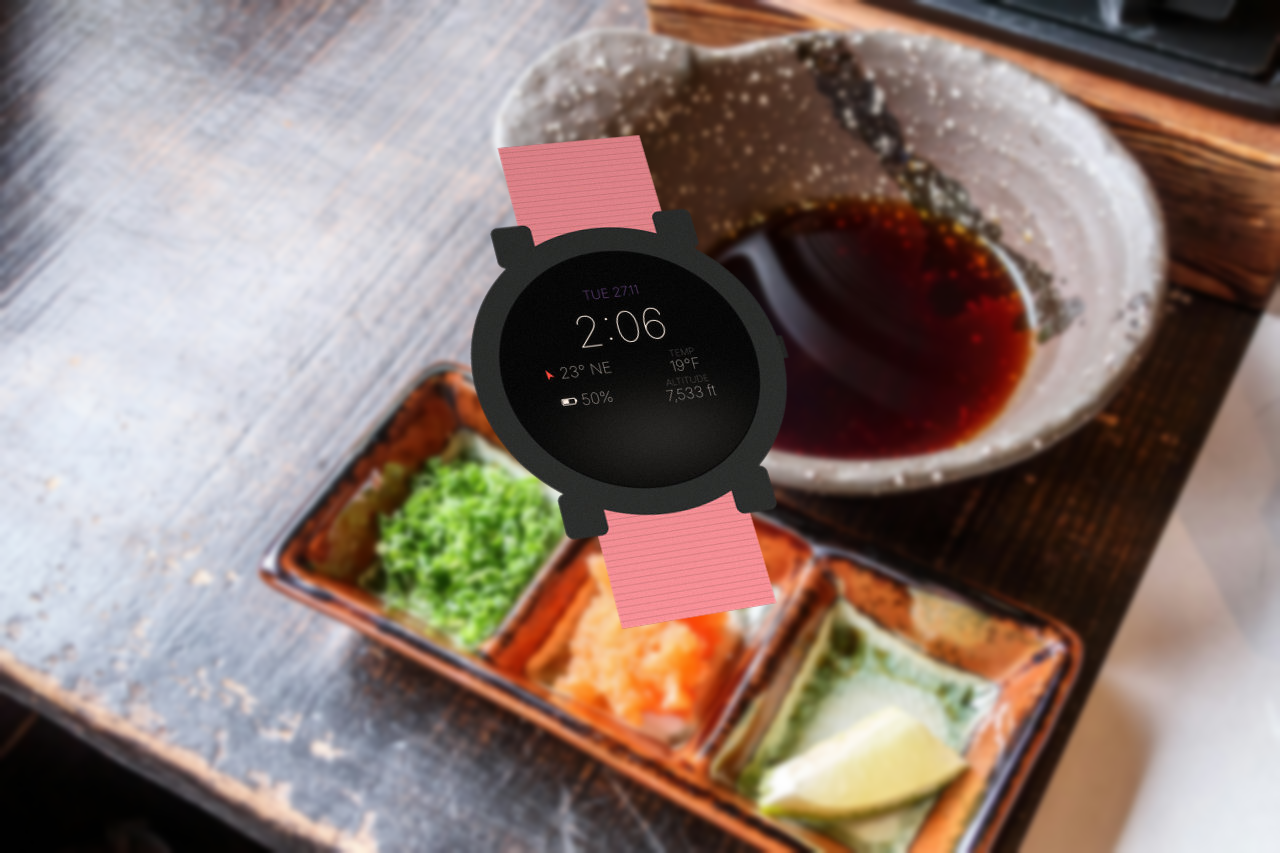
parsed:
2:06
